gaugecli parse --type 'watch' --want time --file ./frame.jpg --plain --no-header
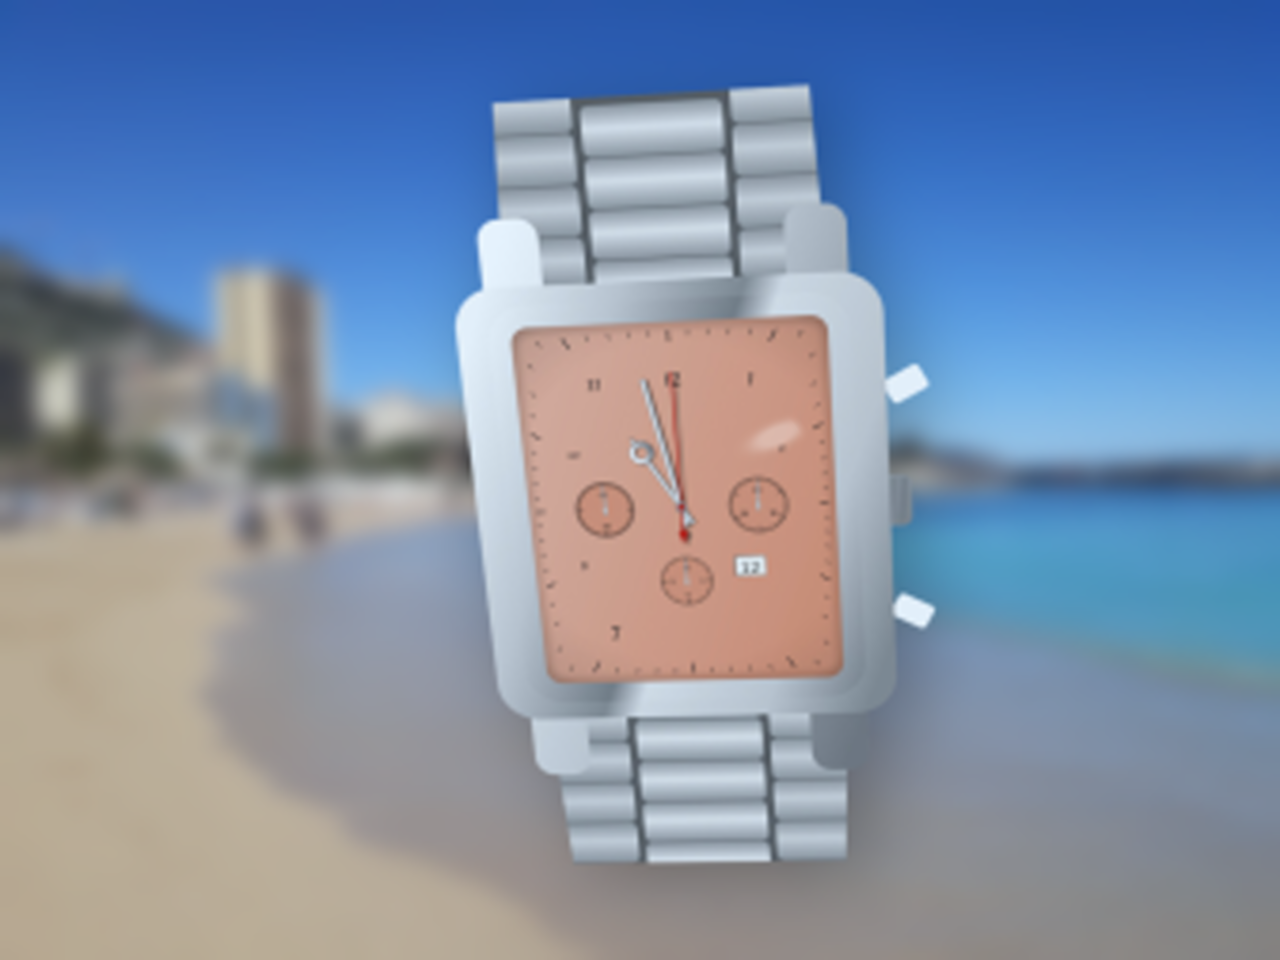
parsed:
10:58
